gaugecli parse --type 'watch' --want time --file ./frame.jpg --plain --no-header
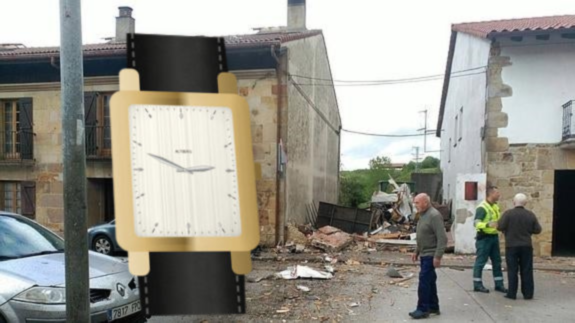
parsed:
2:49
